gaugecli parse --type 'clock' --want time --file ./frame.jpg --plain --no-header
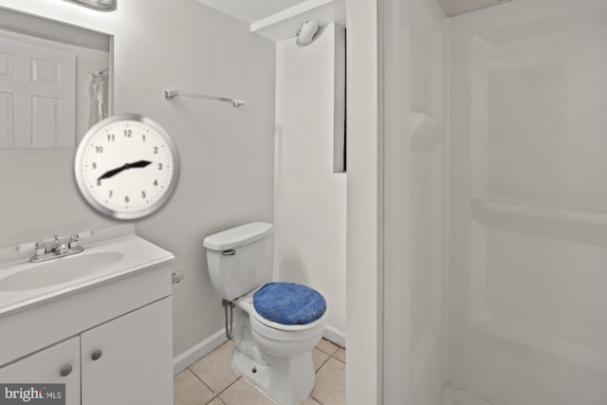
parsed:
2:41
